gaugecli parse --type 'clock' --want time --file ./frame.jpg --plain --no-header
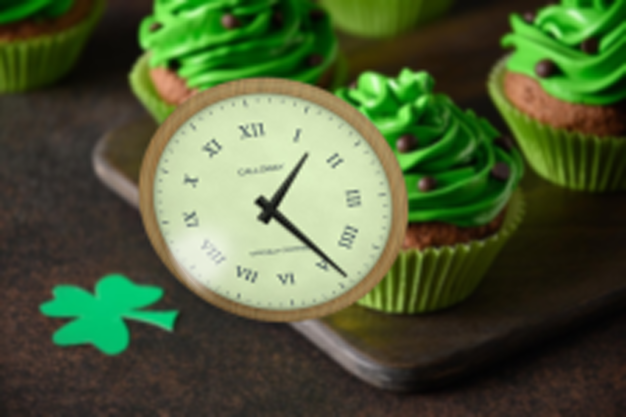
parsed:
1:24
